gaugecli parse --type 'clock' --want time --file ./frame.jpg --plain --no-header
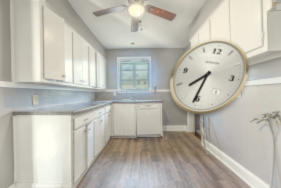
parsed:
7:31
